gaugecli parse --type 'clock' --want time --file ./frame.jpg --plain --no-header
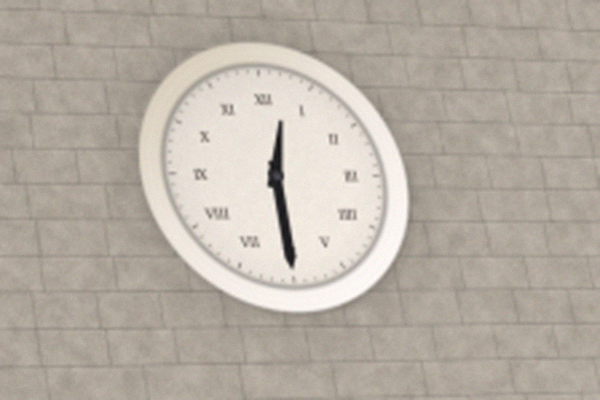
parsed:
12:30
